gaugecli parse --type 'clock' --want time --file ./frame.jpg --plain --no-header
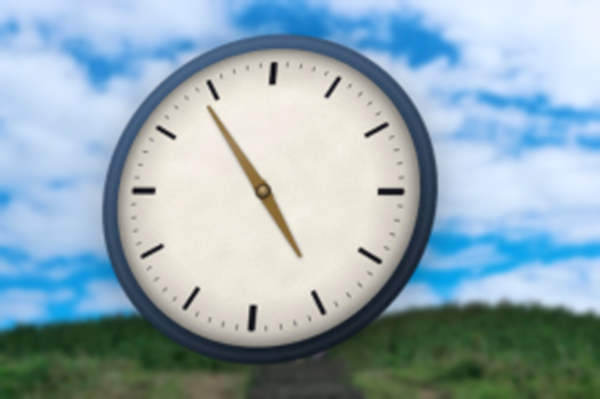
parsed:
4:54
